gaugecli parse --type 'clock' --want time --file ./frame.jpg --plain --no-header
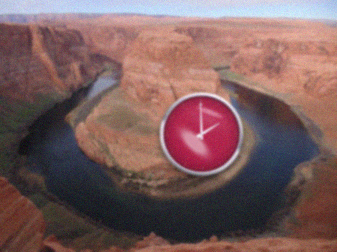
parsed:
2:00
